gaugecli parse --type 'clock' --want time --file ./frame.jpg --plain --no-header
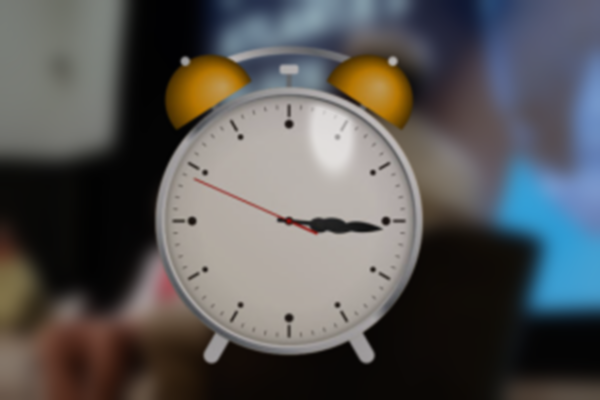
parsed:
3:15:49
